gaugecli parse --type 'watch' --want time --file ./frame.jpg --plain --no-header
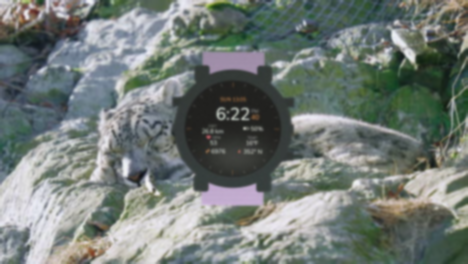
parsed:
6:22
